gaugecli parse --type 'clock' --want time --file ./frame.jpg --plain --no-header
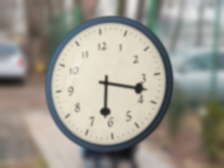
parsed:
6:18
